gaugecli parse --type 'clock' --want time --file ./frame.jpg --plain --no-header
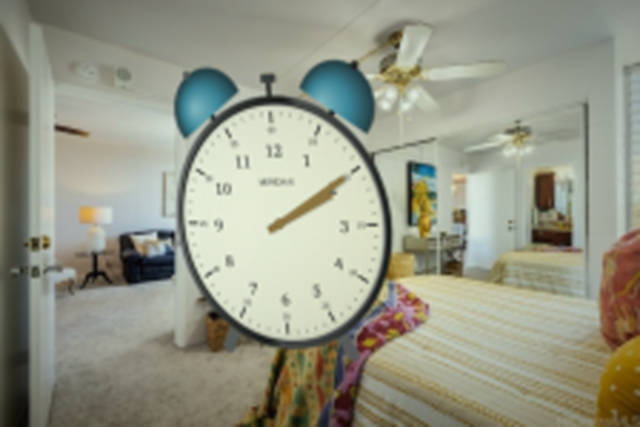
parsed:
2:10
